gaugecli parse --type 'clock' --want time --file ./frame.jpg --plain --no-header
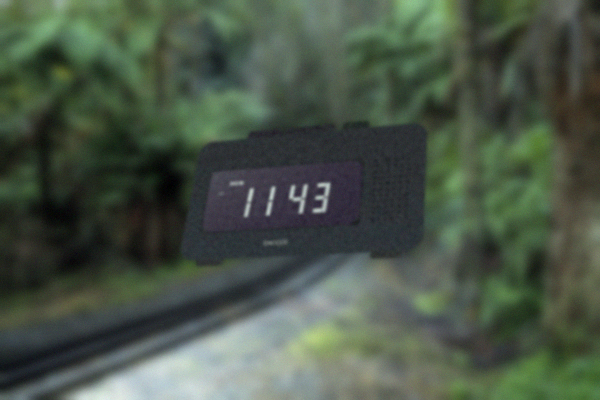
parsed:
11:43
